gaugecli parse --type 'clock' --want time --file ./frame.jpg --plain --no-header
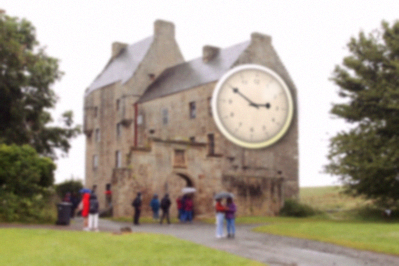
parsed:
2:50
